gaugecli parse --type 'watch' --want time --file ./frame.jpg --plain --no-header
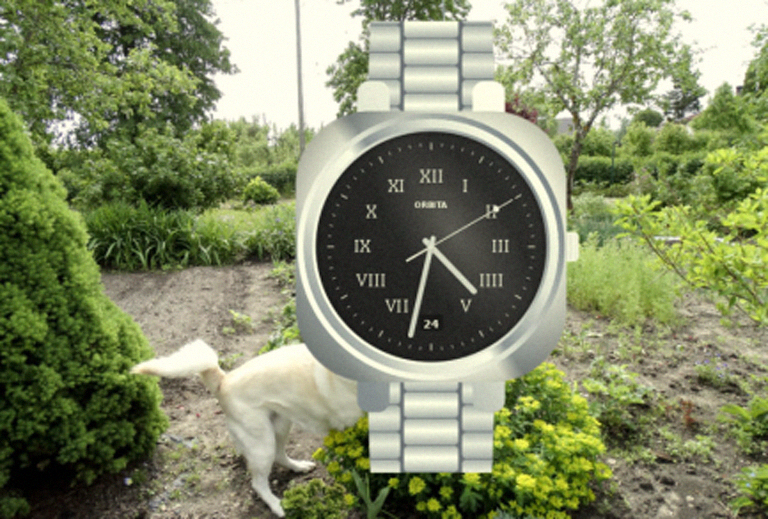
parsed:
4:32:10
